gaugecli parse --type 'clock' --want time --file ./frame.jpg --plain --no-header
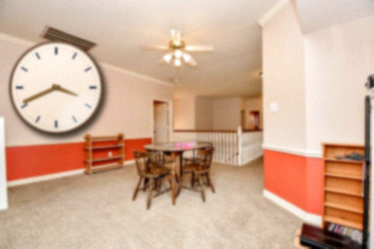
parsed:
3:41
